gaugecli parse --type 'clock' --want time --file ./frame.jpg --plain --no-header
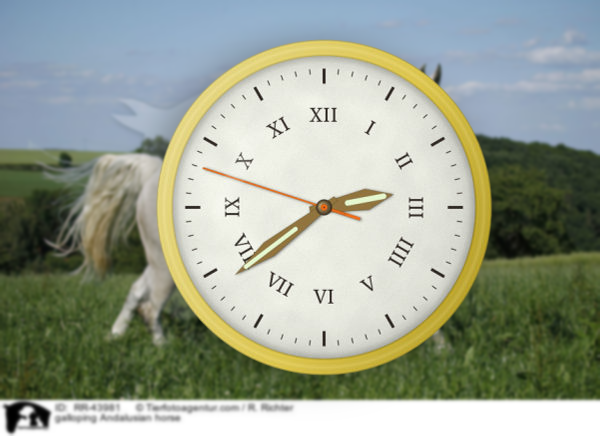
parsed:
2:38:48
